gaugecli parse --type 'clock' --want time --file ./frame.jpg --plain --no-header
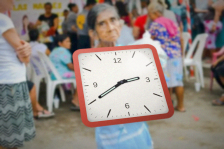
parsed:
2:40
